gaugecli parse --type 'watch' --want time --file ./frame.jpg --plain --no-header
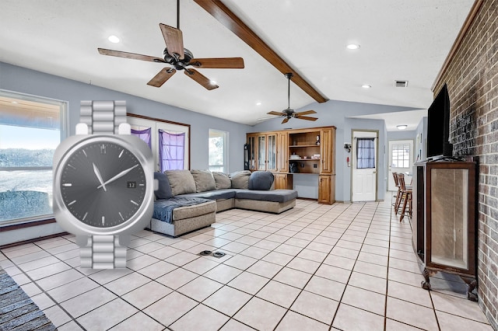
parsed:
11:10
